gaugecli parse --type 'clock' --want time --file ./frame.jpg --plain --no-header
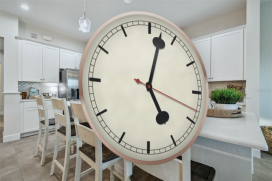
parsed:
5:02:18
